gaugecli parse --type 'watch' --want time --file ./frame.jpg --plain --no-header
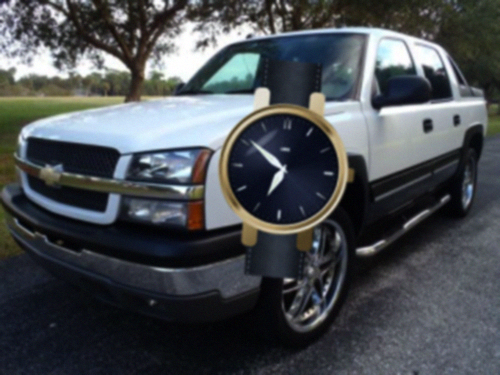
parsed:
6:51
